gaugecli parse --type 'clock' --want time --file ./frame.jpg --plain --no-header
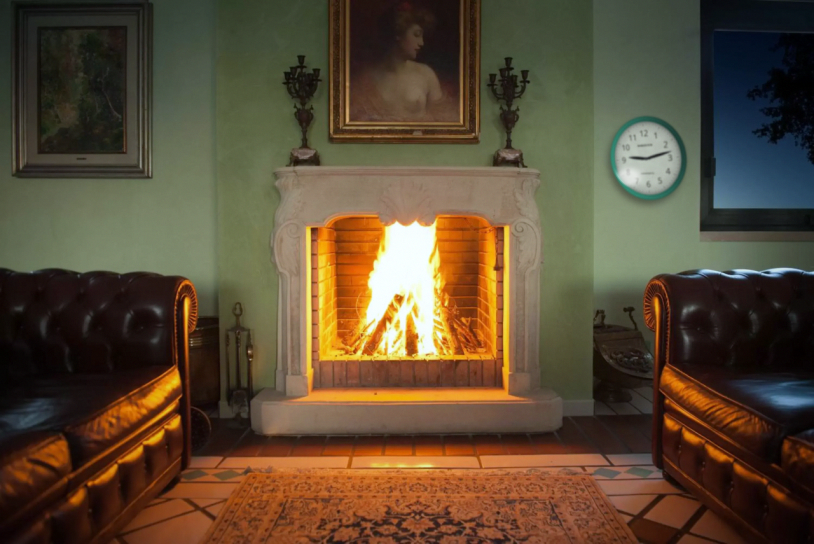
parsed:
9:13
